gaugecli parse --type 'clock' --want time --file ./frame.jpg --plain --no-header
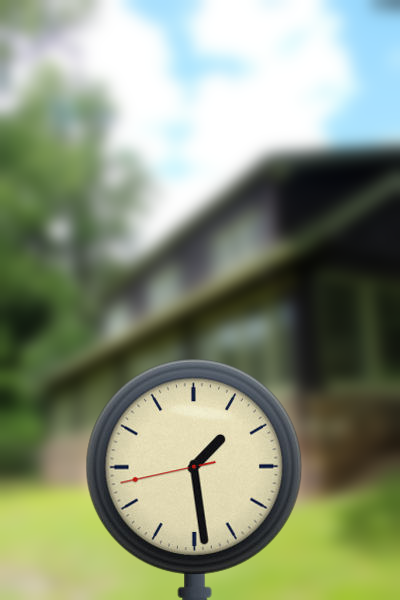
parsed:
1:28:43
